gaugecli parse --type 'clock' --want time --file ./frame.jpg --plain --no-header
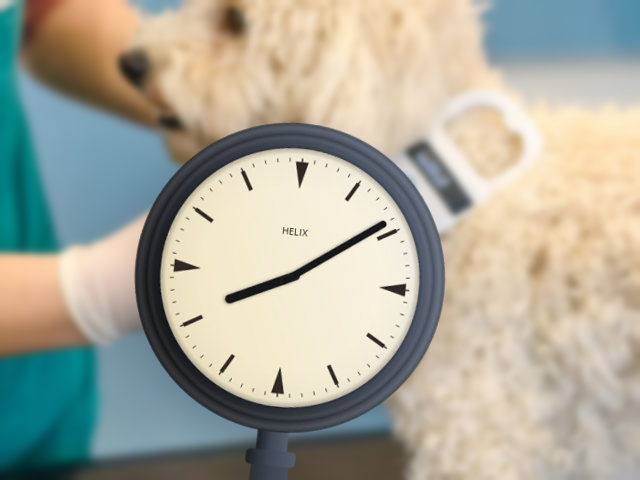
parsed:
8:09
